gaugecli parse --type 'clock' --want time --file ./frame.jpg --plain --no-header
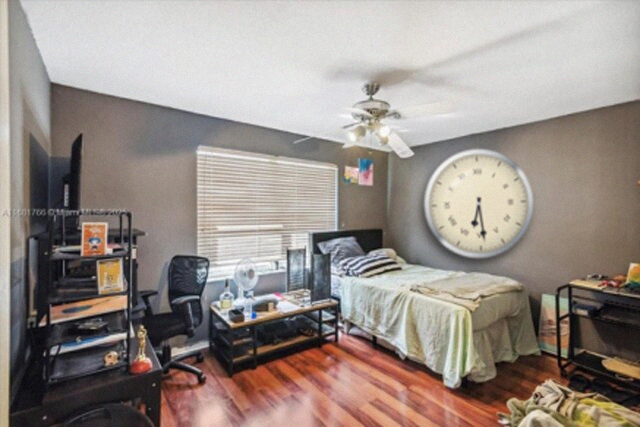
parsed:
6:29
